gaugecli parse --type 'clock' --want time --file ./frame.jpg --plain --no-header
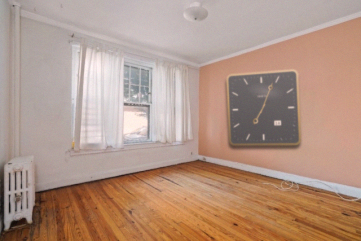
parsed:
7:04
